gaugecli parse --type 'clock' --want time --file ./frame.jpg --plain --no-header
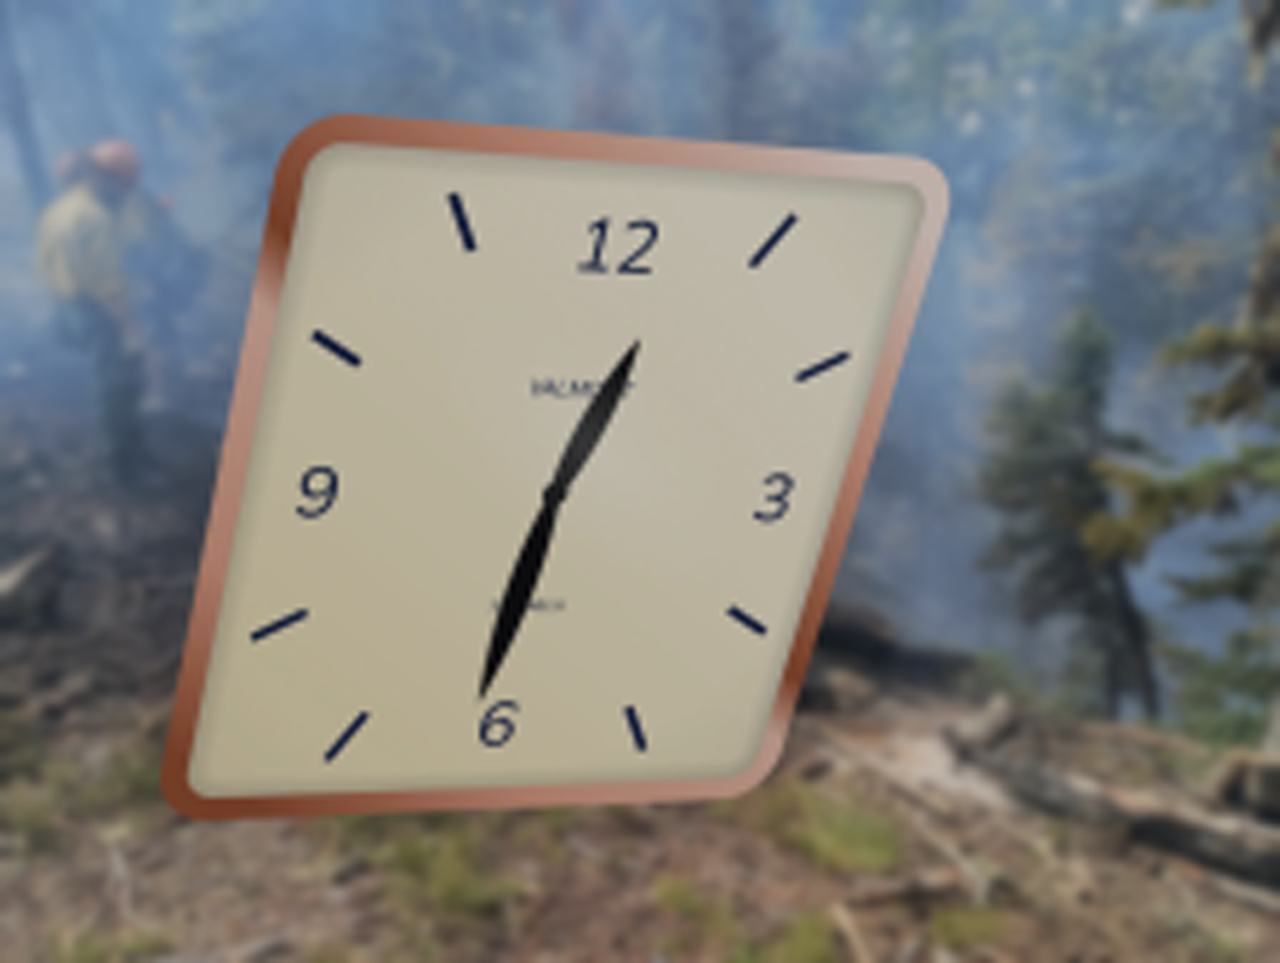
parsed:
12:31
